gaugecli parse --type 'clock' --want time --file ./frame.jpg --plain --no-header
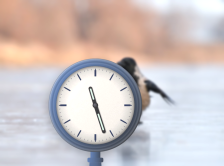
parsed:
11:27
